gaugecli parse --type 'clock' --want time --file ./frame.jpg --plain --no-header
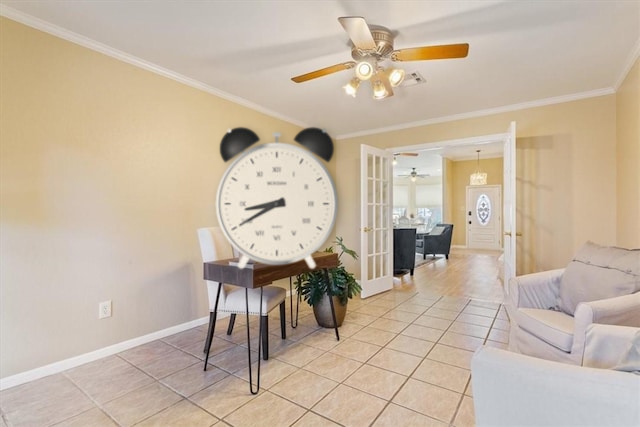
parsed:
8:40
